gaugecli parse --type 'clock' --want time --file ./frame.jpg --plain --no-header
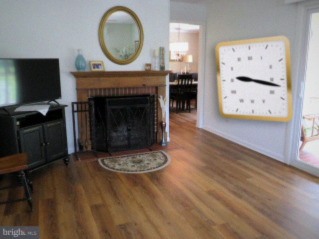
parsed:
9:17
